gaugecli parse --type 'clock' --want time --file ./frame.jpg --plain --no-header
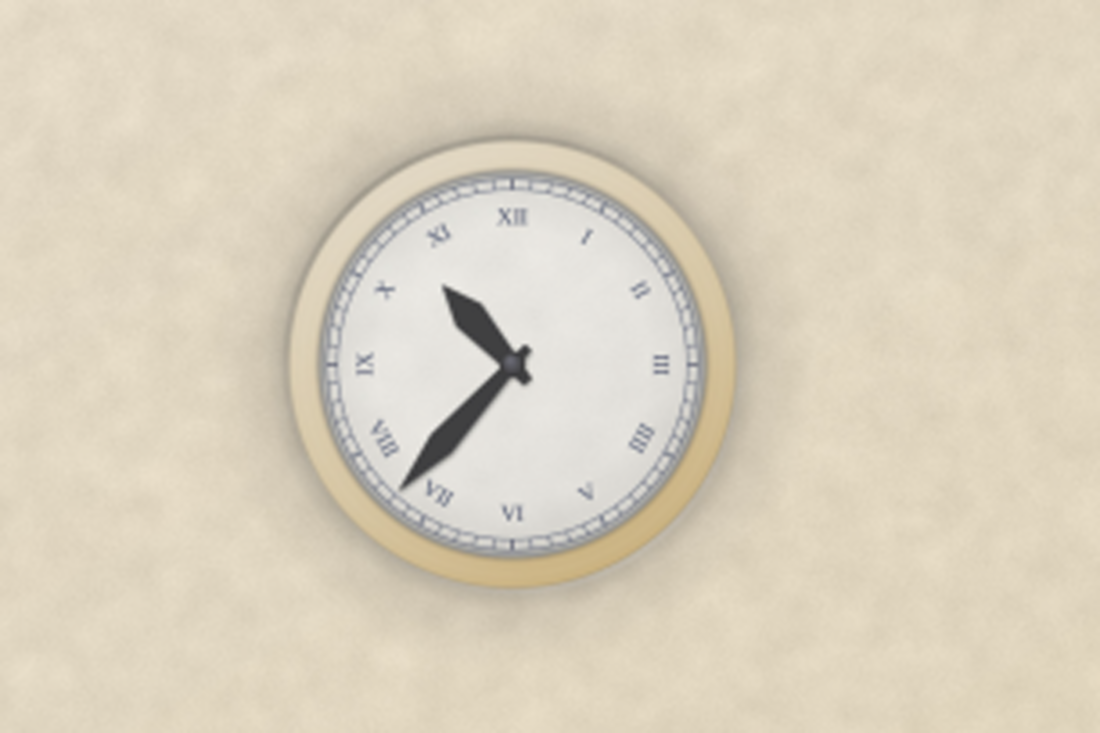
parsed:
10:37
